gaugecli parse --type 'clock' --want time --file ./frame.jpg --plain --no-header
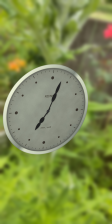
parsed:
7:03
